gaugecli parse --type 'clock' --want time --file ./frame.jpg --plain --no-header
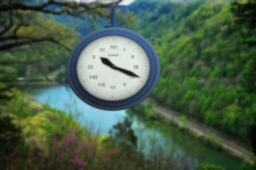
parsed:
10:19
